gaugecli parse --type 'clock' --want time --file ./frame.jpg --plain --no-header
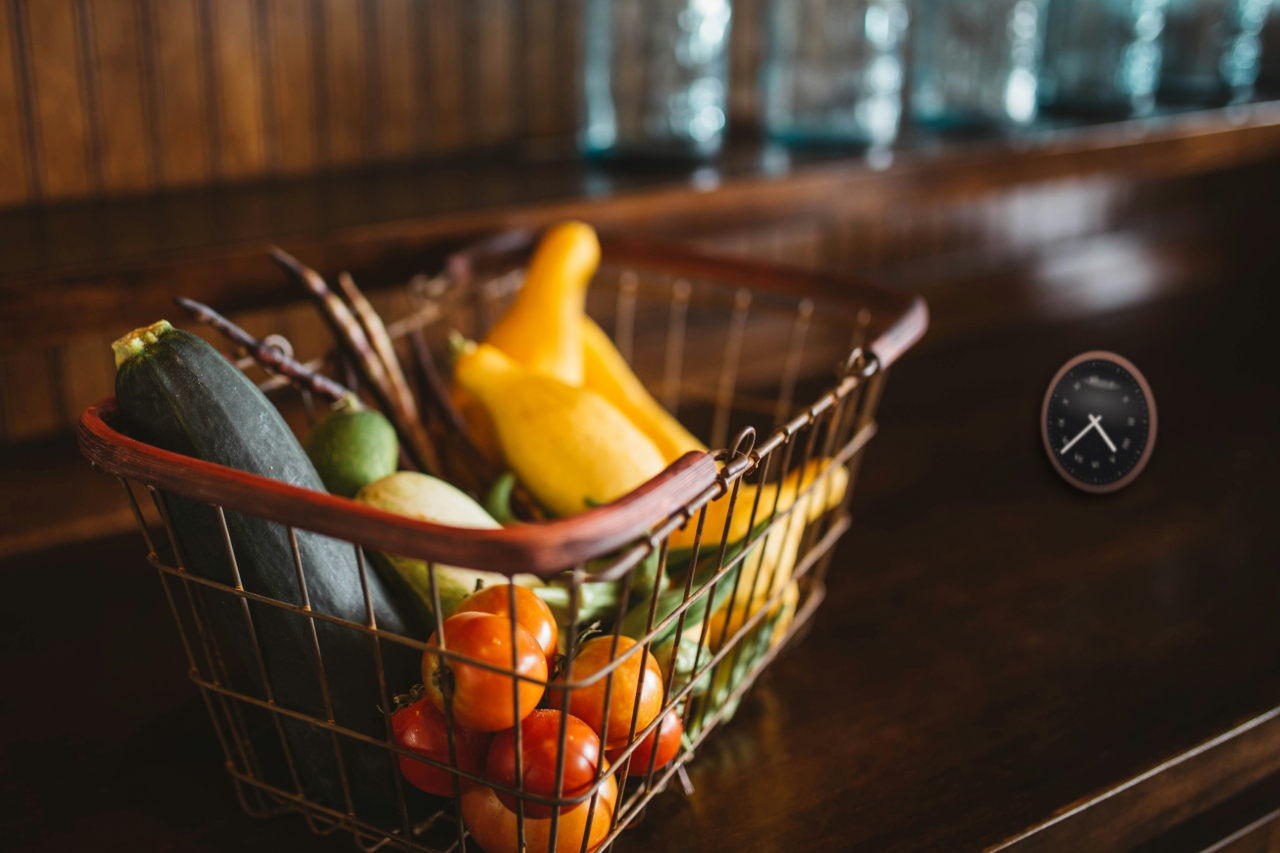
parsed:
4:39
